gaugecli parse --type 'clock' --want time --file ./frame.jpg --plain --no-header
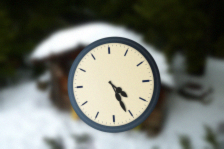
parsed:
4:26
